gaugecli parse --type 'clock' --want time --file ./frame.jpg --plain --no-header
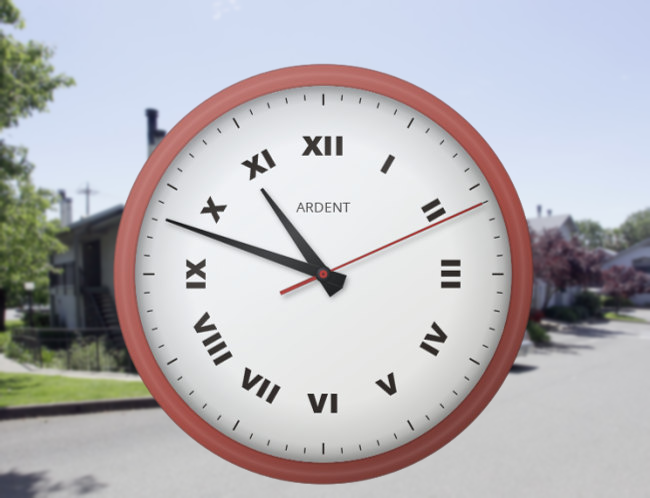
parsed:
10:48:11
